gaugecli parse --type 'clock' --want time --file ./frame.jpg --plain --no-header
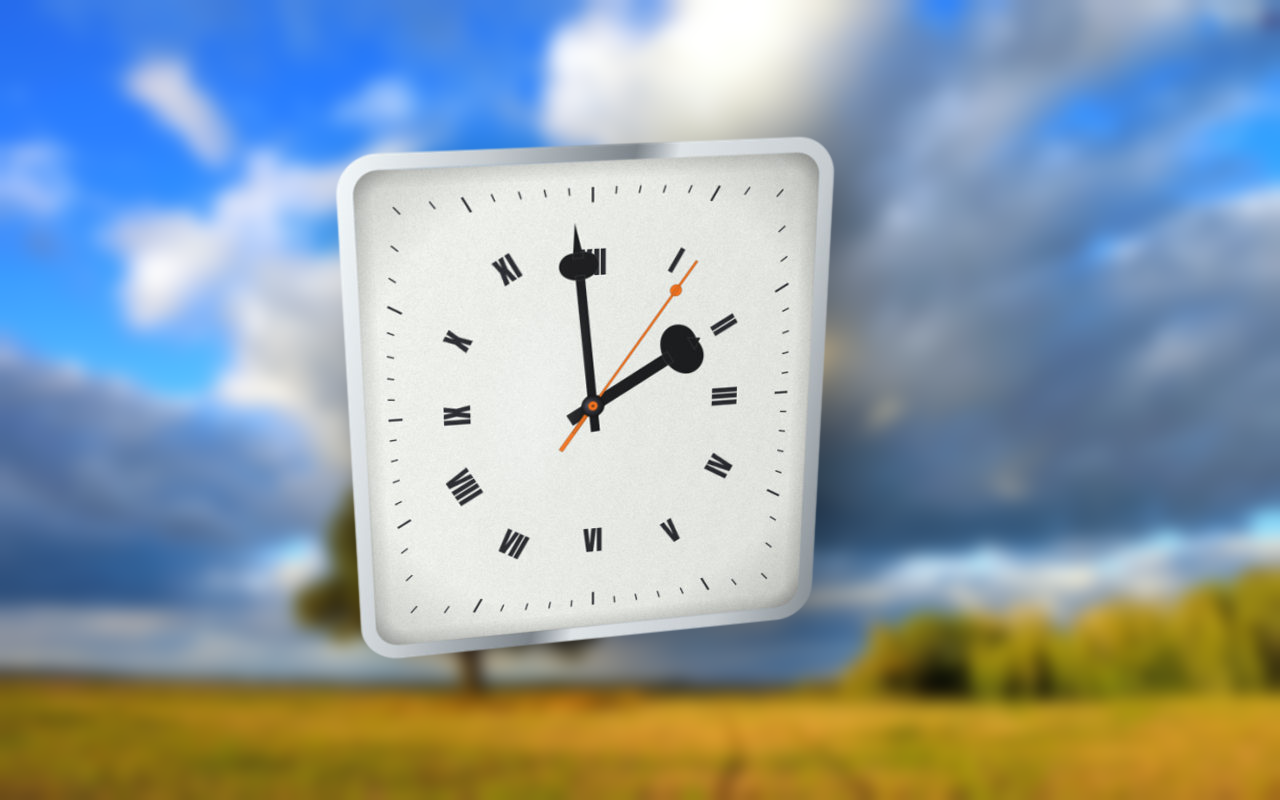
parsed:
1:59:06
